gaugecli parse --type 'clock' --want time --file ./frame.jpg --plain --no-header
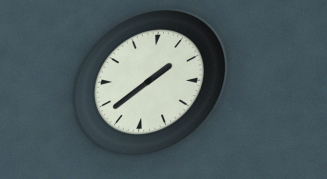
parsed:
1:38
